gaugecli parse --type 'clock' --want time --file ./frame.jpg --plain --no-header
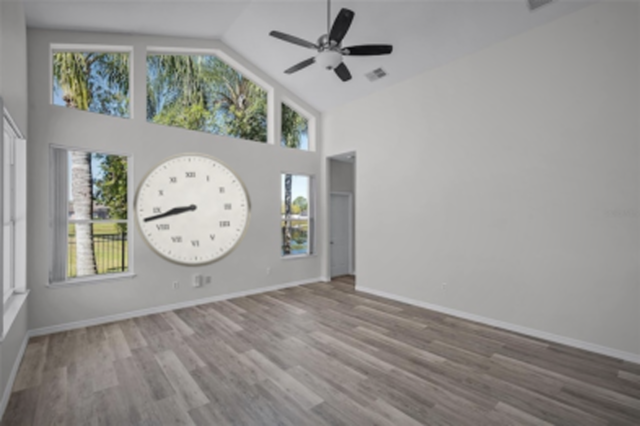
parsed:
8:43
